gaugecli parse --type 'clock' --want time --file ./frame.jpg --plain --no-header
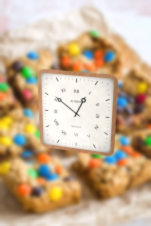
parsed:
12:51
